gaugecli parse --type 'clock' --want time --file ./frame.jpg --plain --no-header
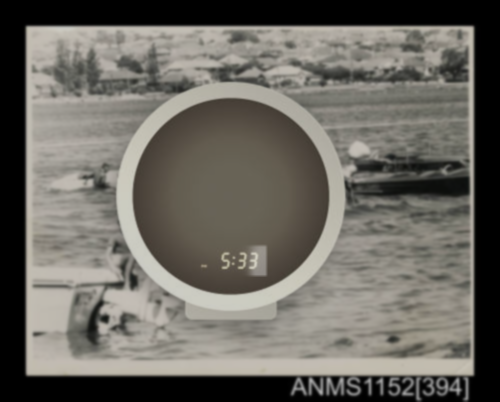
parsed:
5:33
